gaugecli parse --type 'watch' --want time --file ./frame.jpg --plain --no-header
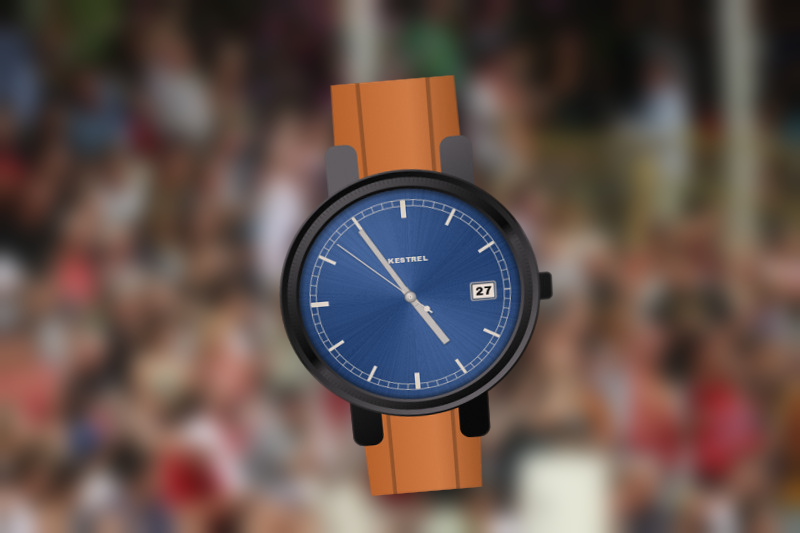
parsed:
4:54:52
